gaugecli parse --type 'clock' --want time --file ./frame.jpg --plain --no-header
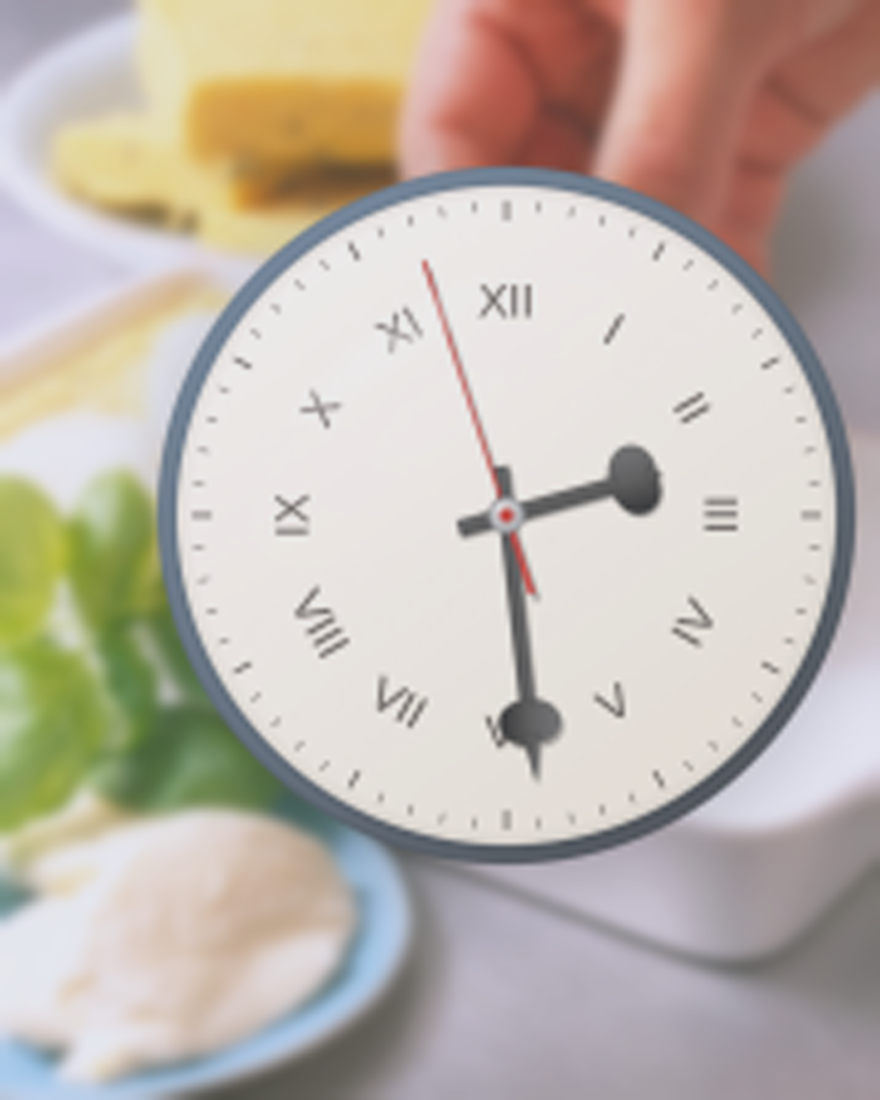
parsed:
2:28:57
